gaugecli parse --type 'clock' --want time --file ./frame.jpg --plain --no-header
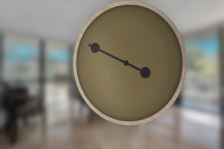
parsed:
3:49
